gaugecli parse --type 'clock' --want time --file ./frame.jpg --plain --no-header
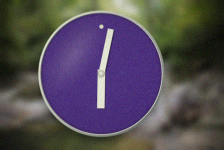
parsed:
6:02
